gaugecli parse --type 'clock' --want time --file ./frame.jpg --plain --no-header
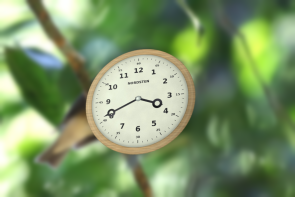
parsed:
3:41
